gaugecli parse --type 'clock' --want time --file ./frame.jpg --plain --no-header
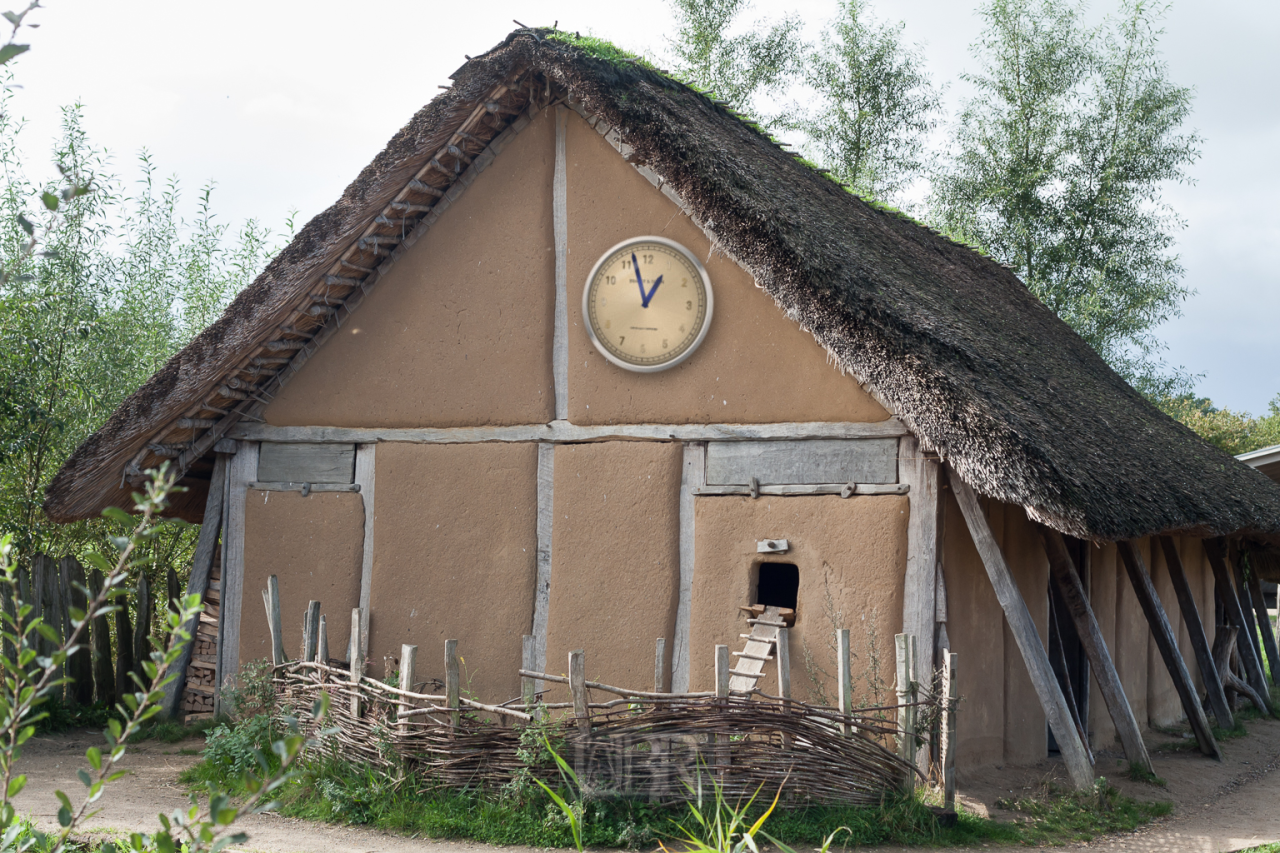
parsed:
12:57
